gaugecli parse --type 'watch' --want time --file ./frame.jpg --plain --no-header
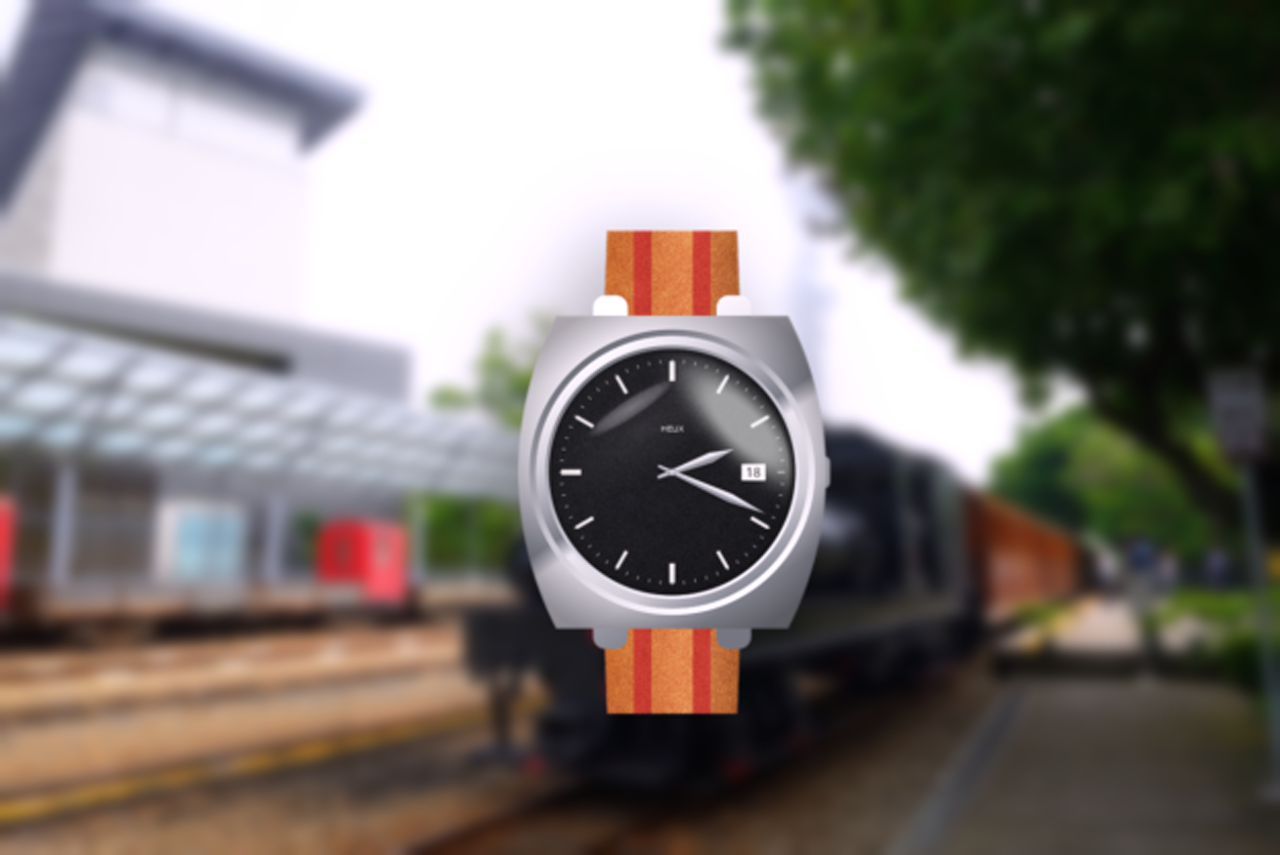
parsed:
2:19
